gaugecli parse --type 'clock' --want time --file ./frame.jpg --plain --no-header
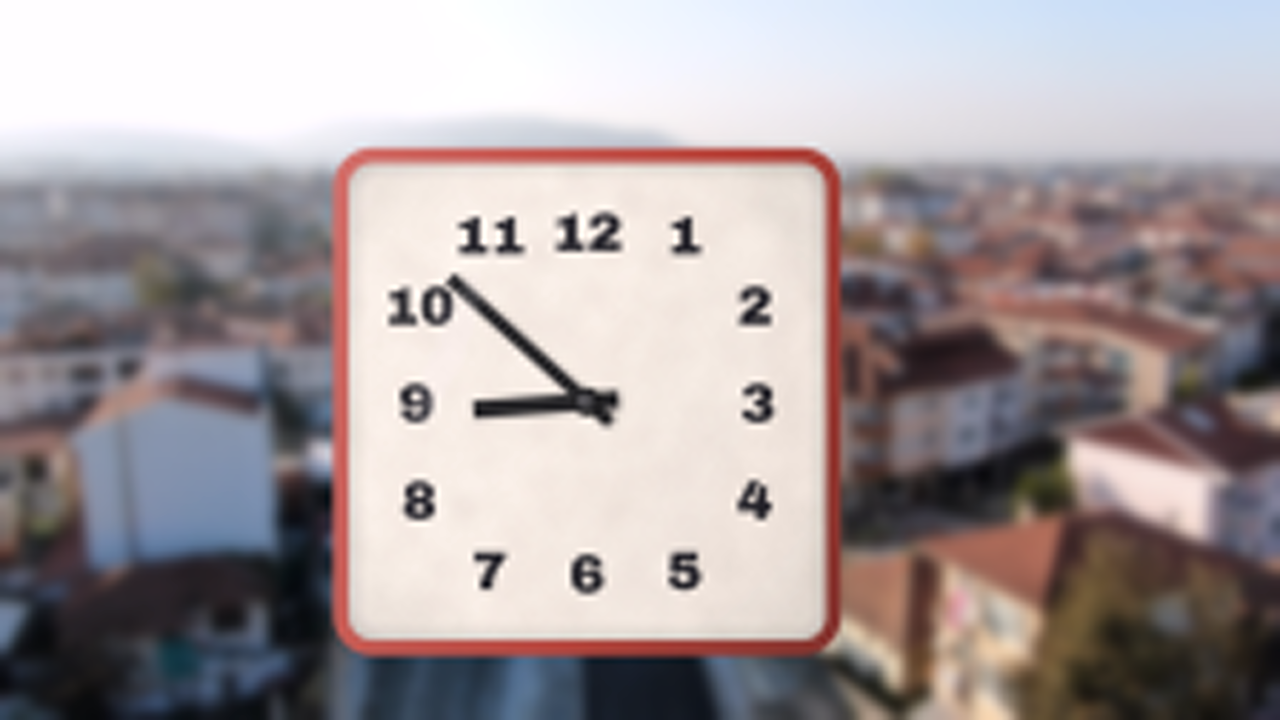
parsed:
8:52
